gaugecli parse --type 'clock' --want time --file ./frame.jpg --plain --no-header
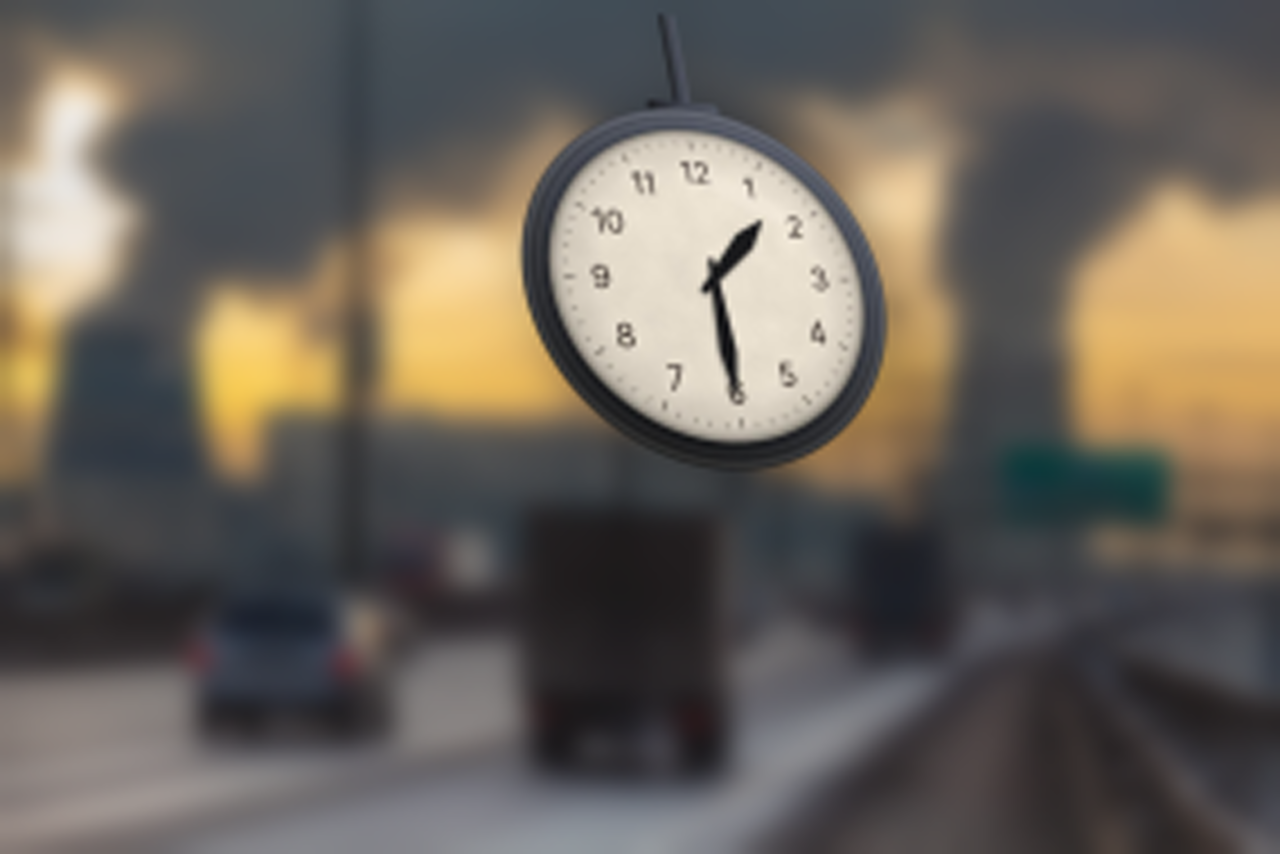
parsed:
1:30
